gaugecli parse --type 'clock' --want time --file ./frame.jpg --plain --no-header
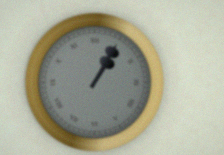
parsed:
1:05
